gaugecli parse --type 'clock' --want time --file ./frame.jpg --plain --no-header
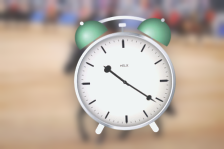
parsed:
10:21
